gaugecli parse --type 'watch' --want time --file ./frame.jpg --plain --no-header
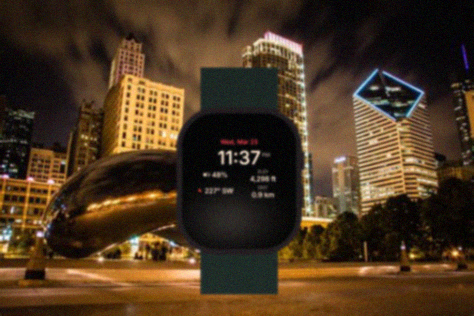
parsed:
11:37
